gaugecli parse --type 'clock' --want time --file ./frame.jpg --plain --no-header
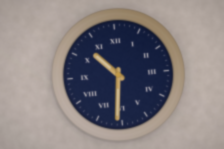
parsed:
10:31
